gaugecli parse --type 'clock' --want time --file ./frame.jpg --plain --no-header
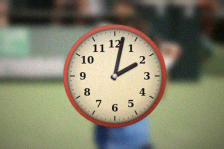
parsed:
2:02
